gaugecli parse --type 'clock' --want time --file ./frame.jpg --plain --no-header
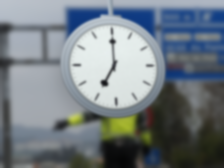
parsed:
7:00
